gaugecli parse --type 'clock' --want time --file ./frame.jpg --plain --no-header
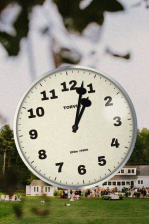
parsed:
1:03
